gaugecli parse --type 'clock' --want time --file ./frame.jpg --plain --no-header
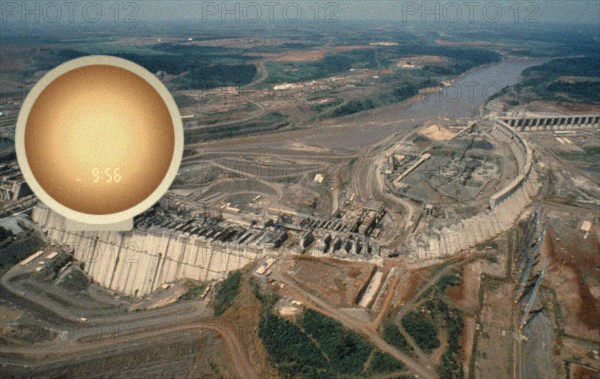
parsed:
9:56
